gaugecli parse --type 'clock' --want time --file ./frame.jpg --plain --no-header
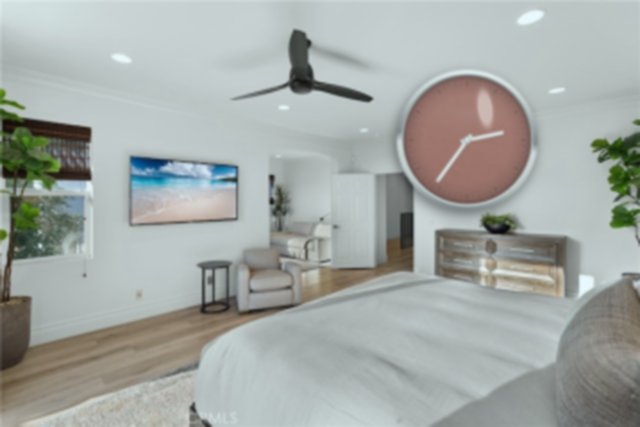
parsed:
2:36
